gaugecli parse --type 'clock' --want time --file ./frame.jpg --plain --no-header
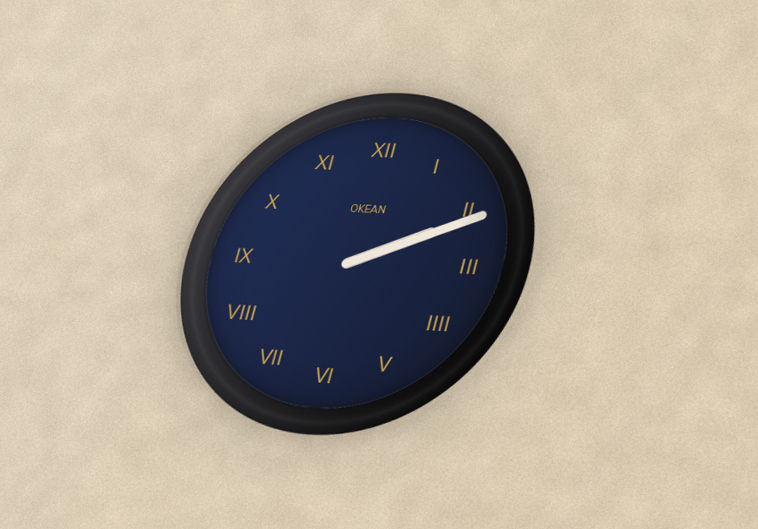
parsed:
2:11
